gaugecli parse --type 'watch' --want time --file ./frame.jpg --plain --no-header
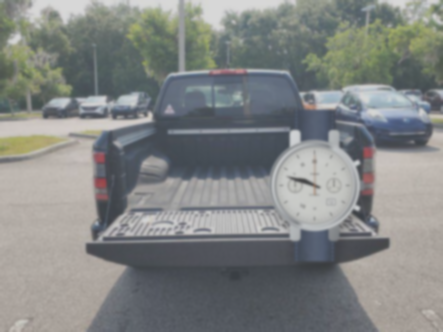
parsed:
9:48
